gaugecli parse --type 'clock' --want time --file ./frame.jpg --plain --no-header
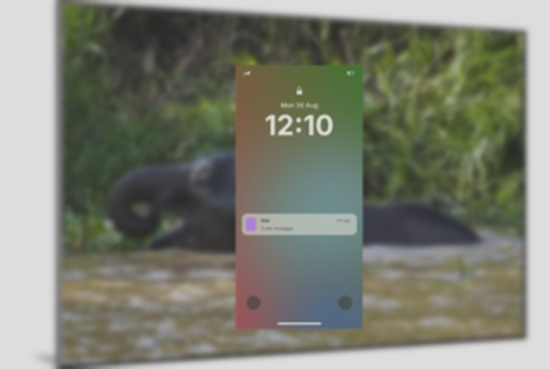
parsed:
12:10
